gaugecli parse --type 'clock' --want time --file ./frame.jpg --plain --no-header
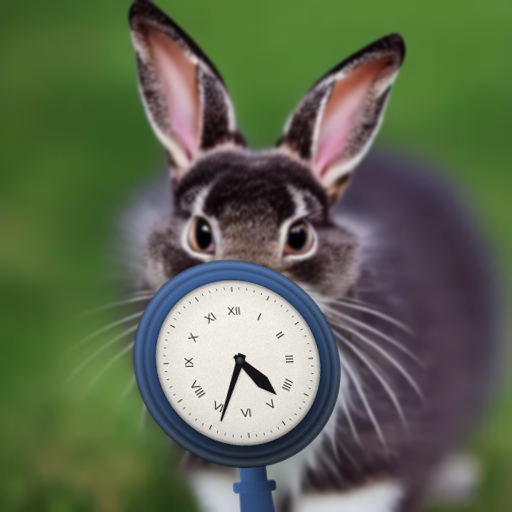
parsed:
4:34
